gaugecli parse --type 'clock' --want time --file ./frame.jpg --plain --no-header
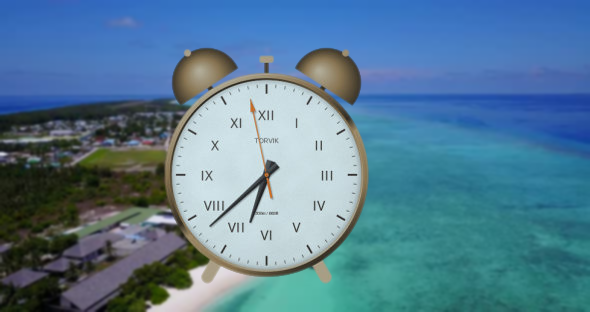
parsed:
6:37:58
